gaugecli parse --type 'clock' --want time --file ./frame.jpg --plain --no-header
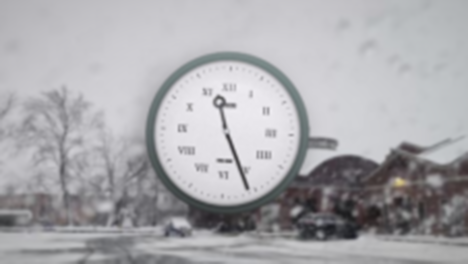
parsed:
11:26
